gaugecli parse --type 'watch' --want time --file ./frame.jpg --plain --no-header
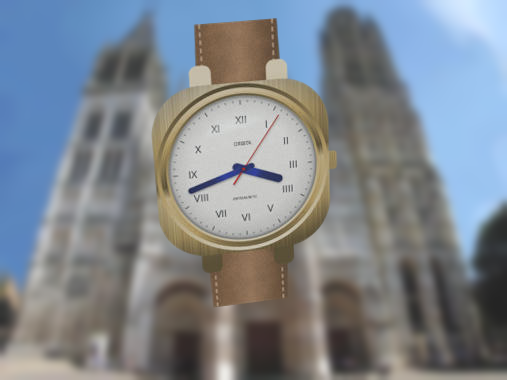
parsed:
3:42:06
